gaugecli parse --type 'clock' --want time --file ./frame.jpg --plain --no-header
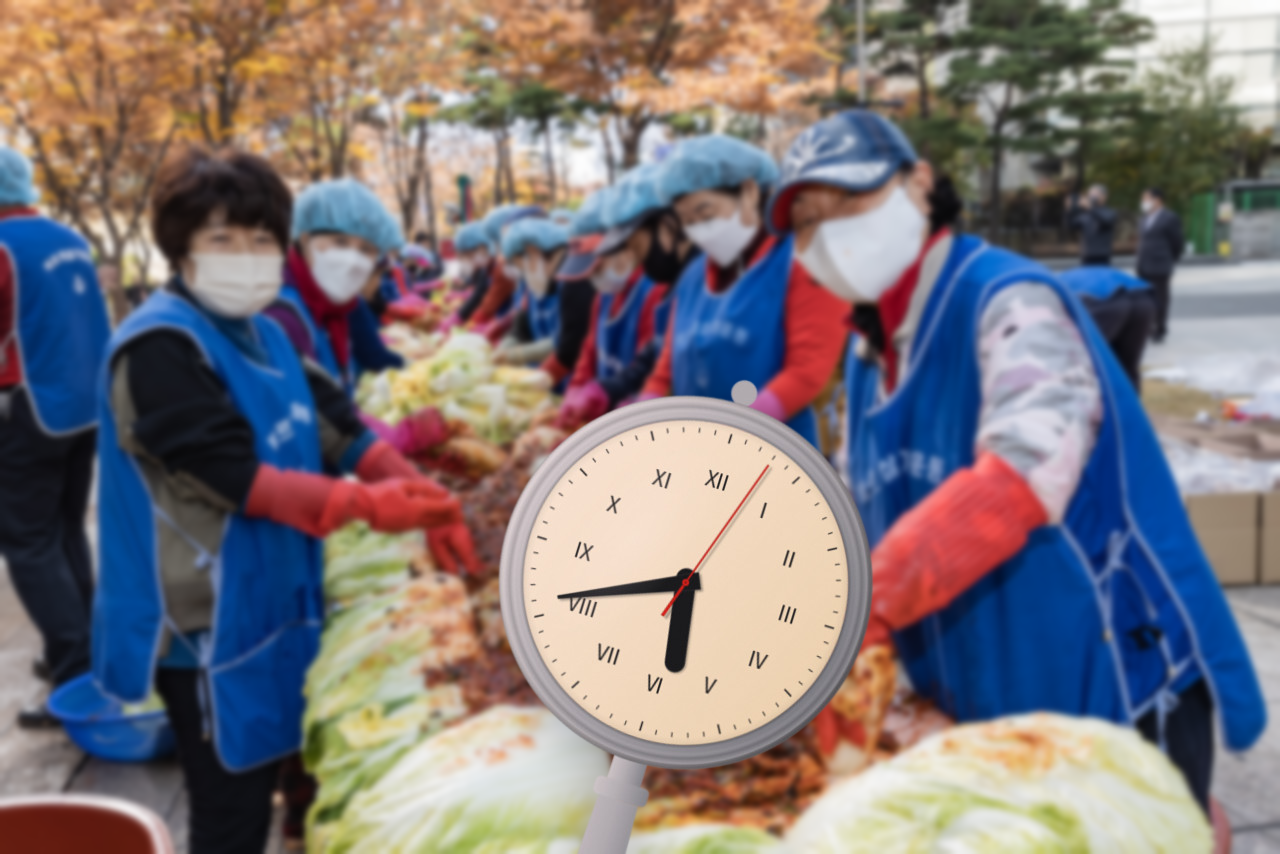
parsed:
5:41:03
